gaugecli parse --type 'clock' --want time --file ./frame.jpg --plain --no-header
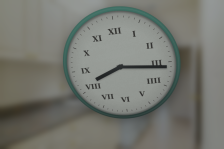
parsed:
8:16
